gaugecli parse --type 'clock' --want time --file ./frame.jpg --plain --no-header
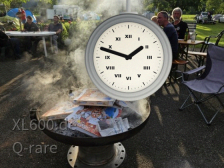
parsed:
1:48
